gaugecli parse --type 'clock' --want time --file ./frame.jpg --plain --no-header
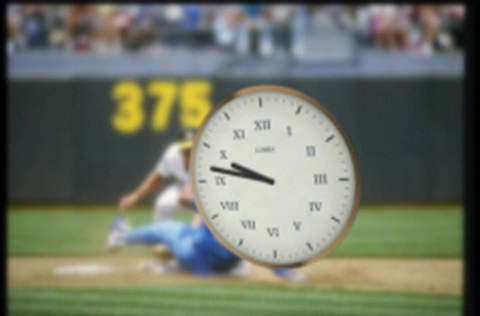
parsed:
9:47
